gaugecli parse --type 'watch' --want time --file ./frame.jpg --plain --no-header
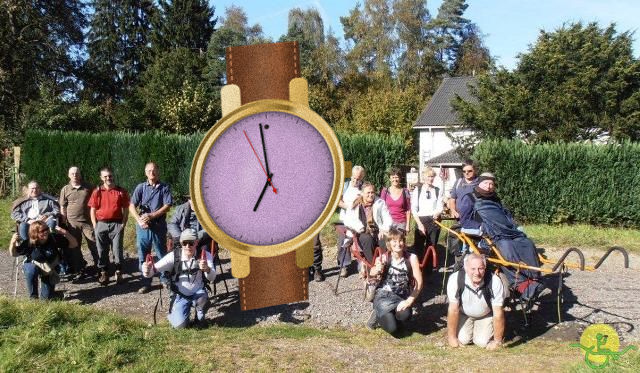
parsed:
6:58:56
